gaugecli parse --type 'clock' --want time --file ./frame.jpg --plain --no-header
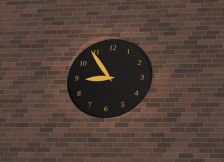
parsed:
8:54
